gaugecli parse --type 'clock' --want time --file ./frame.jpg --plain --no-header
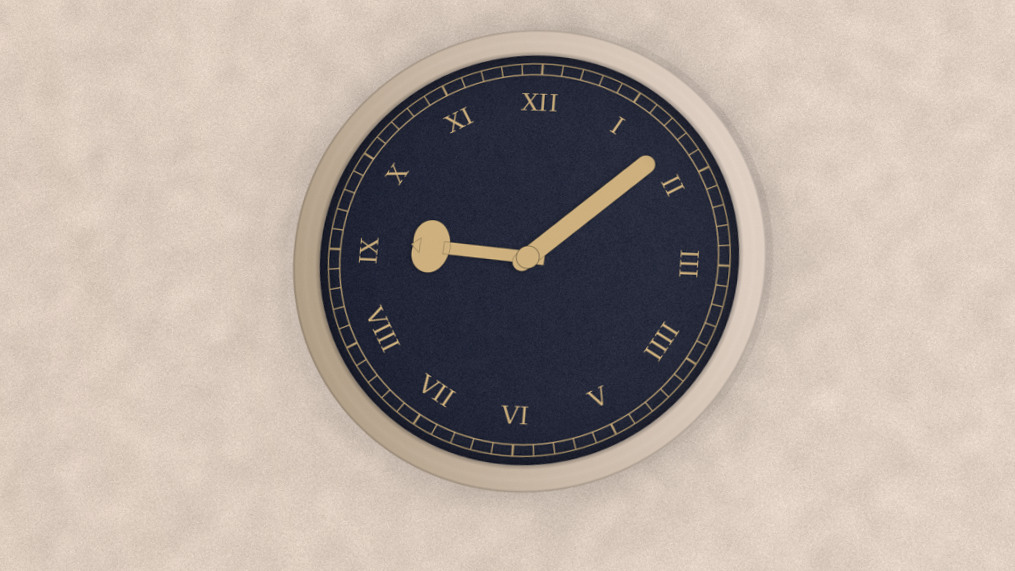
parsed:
9:08
